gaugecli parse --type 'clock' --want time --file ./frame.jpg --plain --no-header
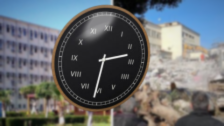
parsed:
2:31
